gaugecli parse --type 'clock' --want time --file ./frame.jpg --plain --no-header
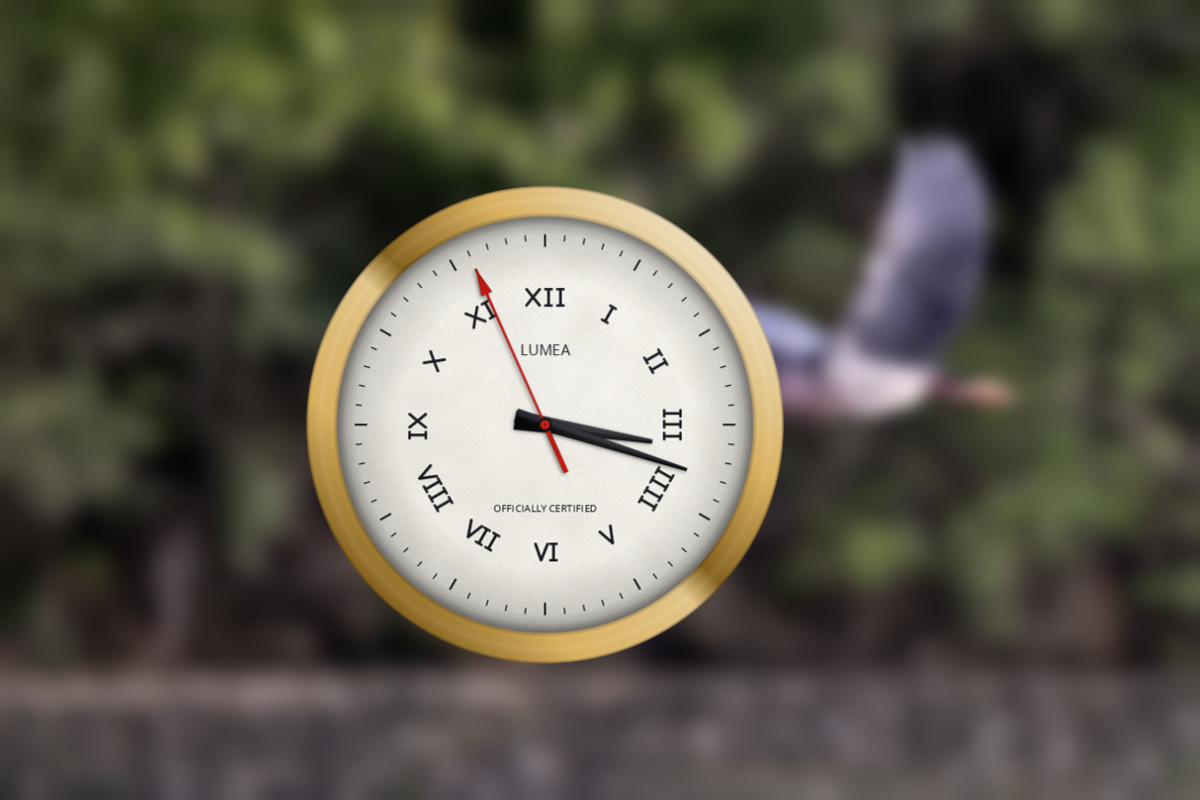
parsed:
3:17:56
